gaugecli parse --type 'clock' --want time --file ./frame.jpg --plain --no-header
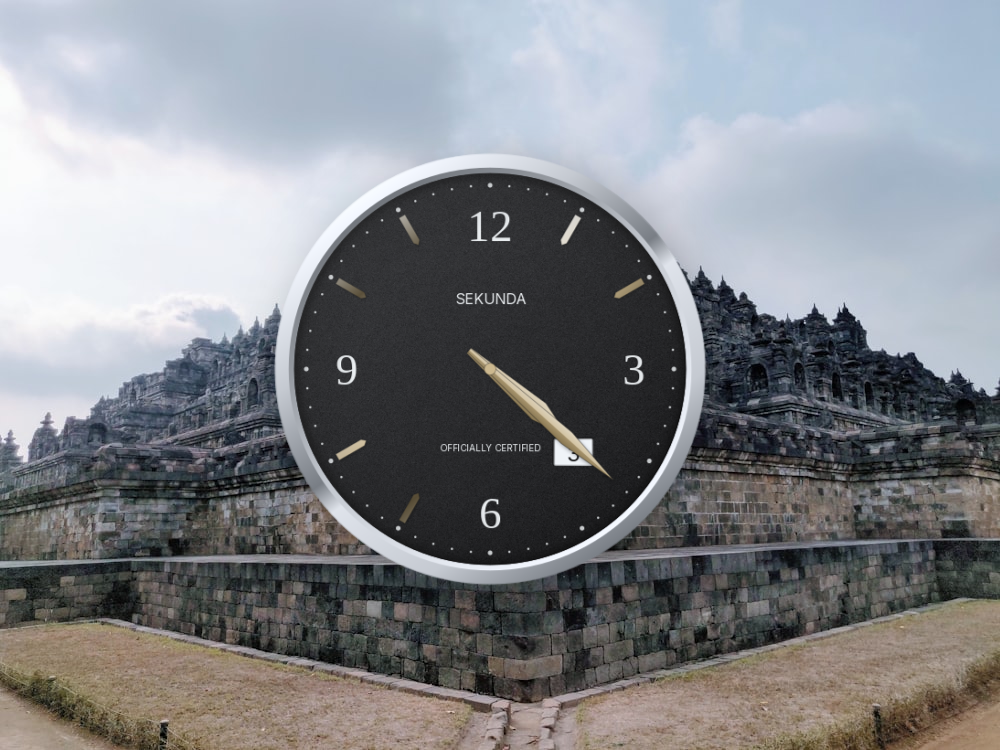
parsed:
4:22
